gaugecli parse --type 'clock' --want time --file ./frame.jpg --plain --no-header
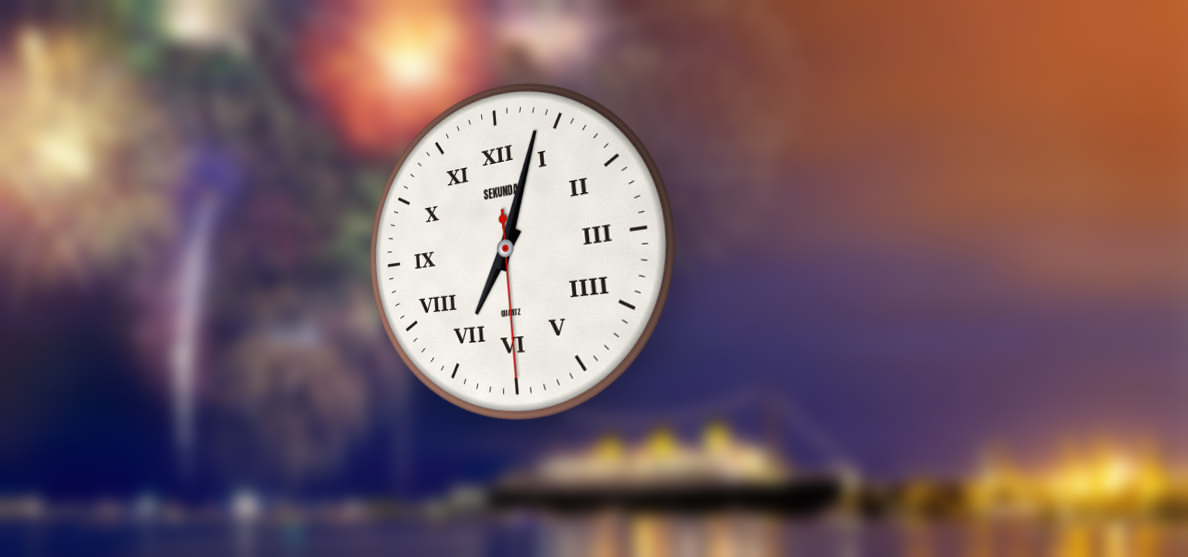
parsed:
7:03:30
